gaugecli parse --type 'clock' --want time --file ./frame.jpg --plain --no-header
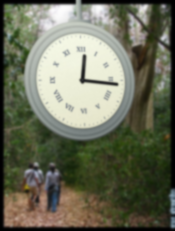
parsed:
12:16
